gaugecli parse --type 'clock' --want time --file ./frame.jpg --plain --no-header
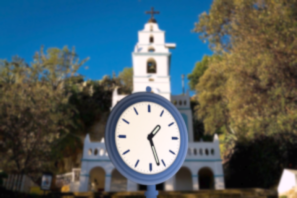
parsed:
1:27
